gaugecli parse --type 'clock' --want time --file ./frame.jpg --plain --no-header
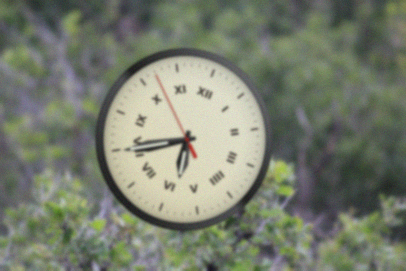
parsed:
5:39:52
